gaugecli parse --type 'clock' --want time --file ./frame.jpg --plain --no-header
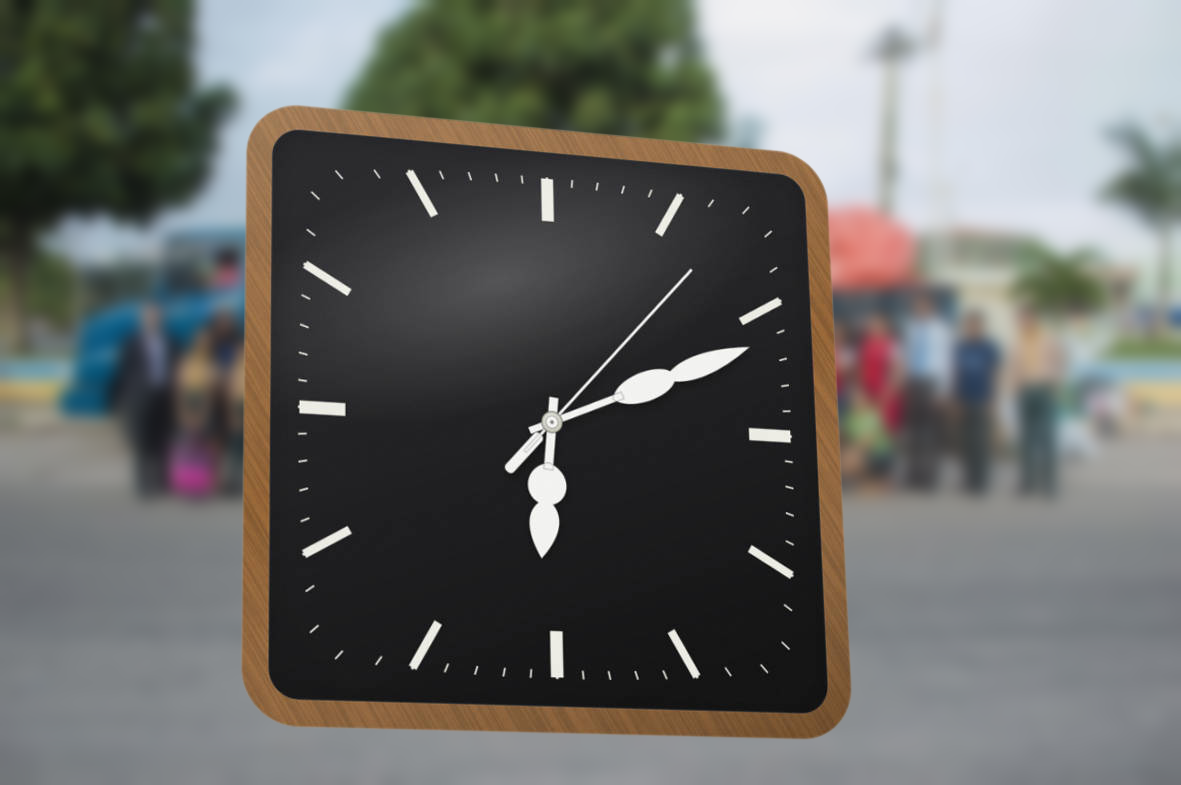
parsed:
6:11:07
